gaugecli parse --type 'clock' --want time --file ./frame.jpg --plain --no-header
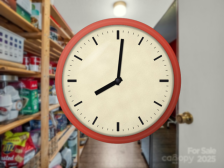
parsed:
8:01
